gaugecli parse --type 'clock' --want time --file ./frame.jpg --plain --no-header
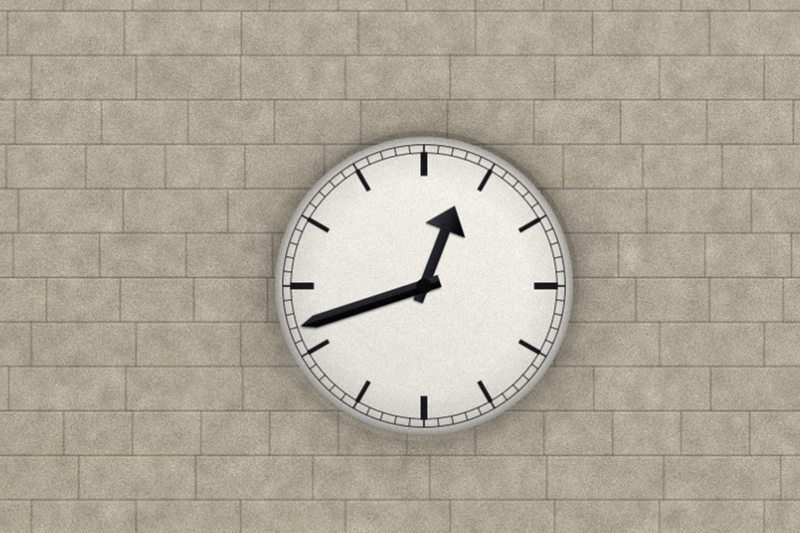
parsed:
12:42
